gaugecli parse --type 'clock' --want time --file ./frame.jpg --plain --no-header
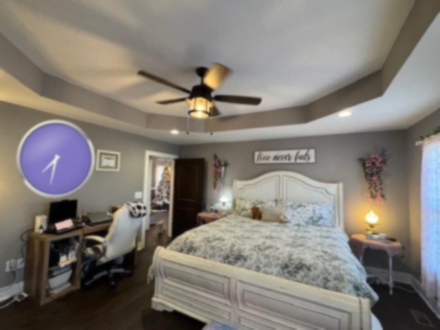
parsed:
7:32
